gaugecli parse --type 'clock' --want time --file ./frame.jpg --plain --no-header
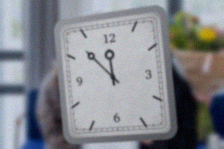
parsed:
11:53
